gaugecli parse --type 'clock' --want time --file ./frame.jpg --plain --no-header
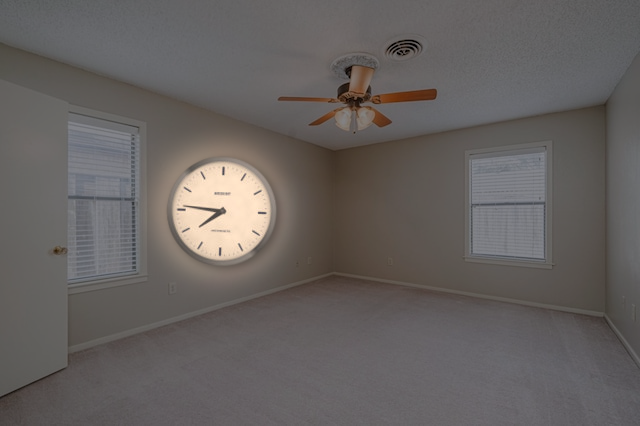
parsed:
7:46
